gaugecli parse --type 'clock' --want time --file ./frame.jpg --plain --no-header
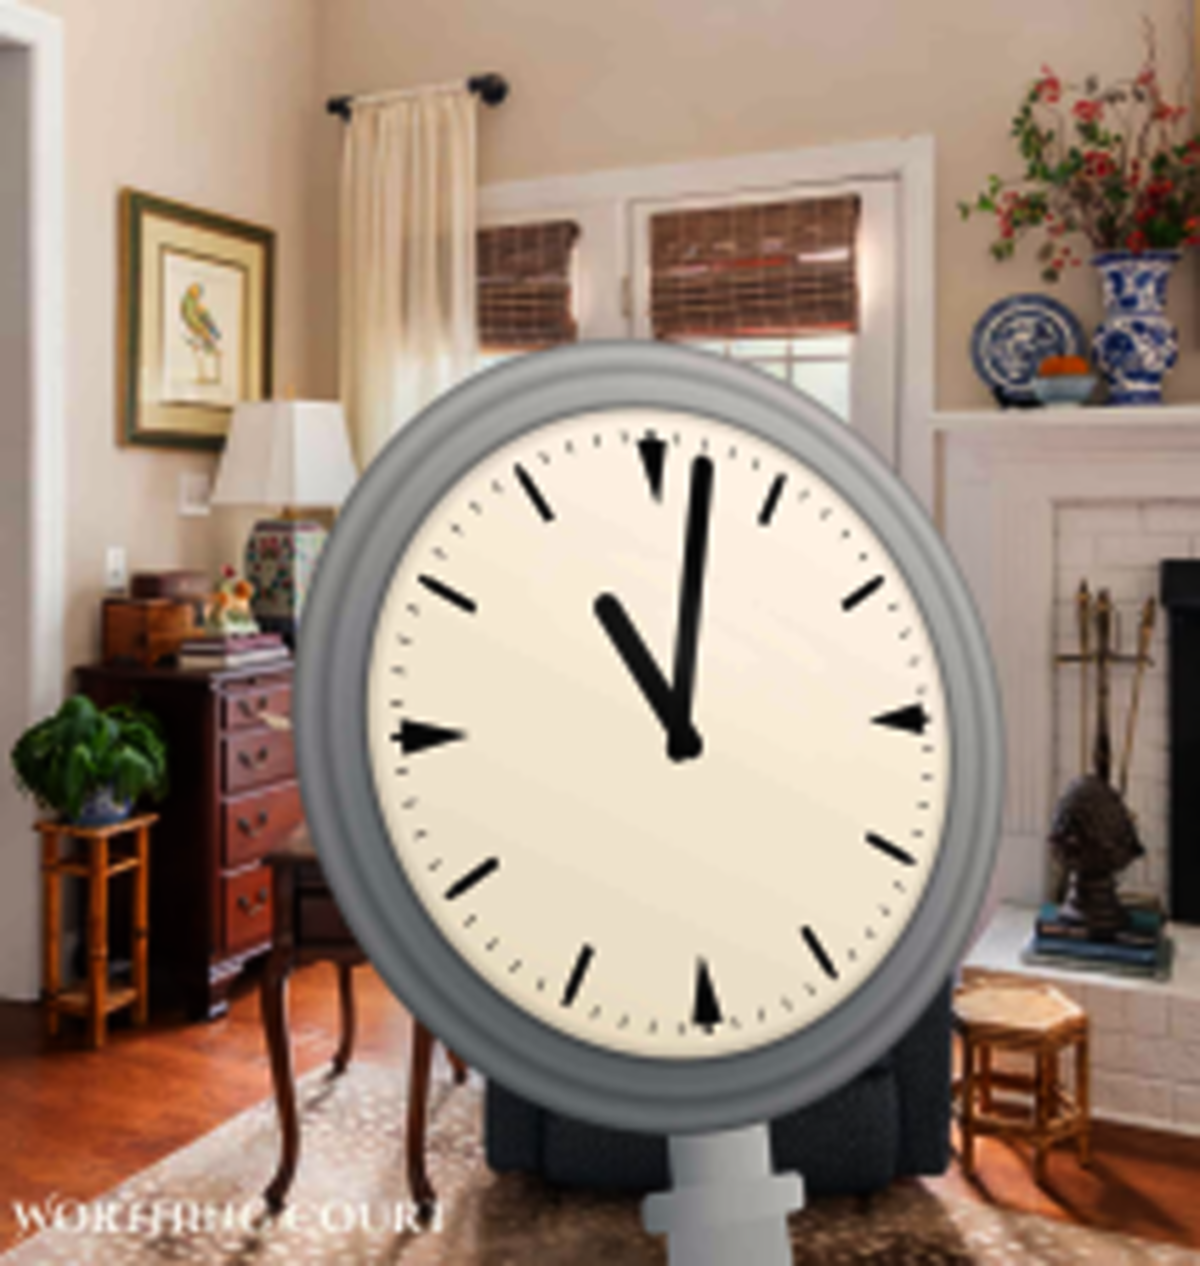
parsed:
11:02
